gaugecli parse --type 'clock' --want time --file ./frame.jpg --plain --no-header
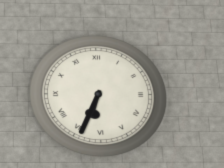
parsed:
6:34
